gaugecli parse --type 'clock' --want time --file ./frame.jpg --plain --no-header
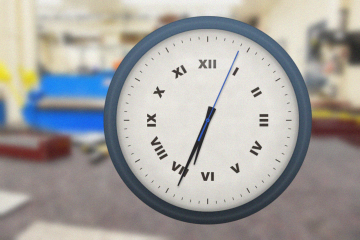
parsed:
6:34:04
